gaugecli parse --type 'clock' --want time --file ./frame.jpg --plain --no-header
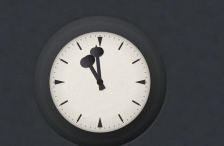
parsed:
10:59
